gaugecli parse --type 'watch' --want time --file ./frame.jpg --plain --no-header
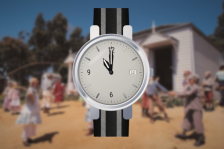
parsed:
11:00
